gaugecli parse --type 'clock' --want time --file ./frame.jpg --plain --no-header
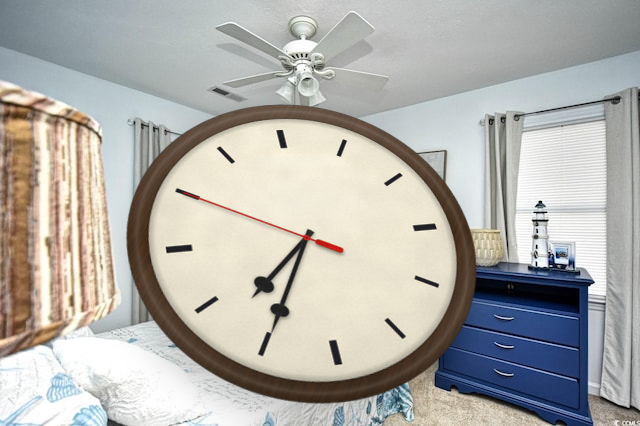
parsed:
7:34:50
